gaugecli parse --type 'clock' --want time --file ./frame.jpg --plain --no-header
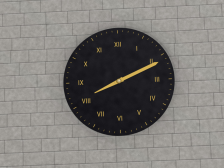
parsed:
8:11
